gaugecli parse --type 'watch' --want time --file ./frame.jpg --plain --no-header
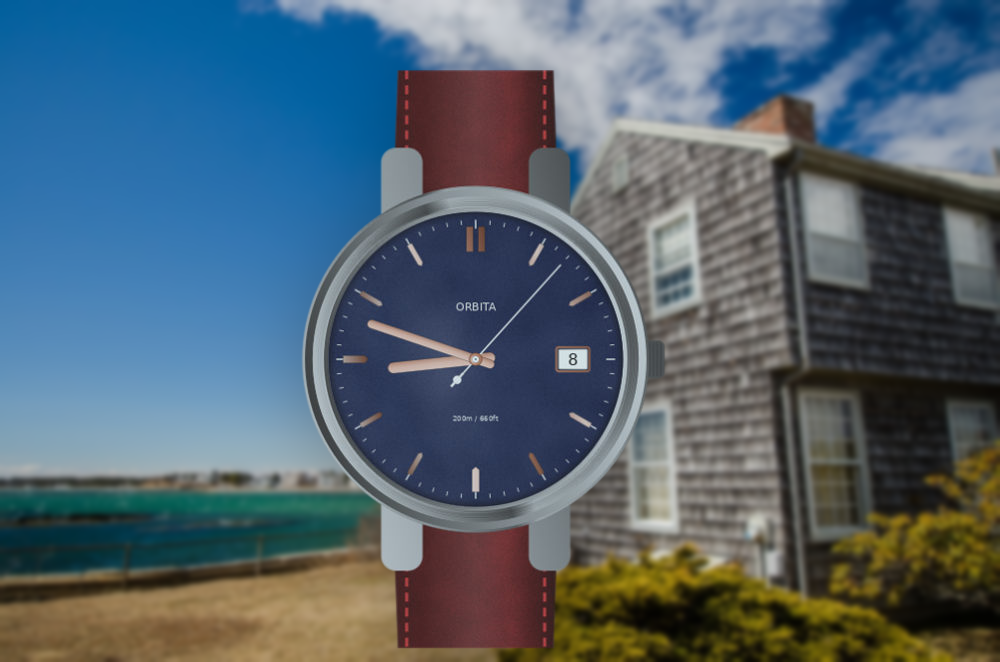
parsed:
8:48:07
